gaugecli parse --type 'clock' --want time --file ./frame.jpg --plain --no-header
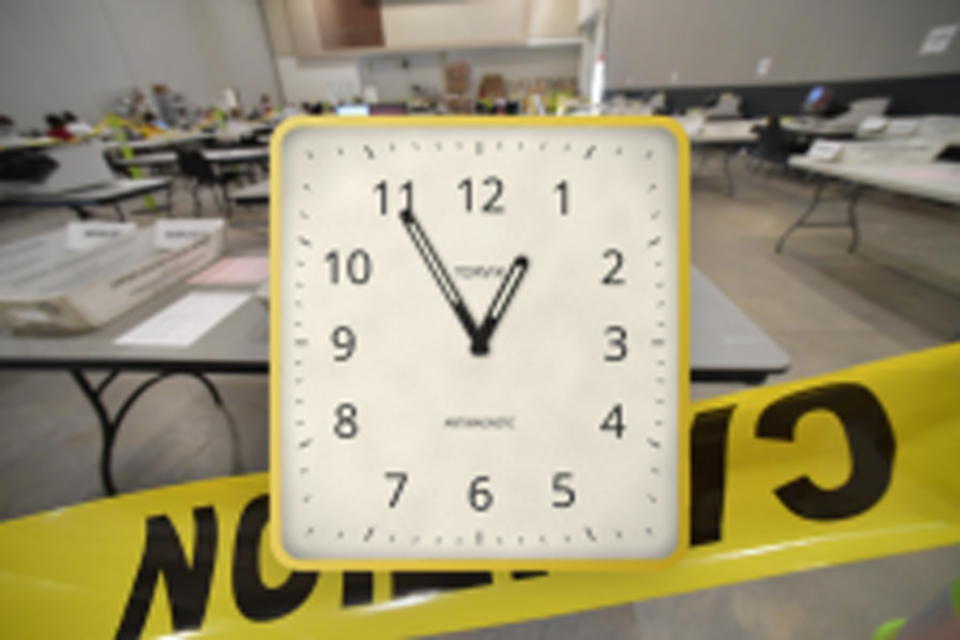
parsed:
12:55
